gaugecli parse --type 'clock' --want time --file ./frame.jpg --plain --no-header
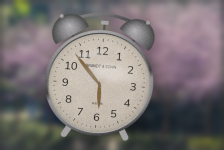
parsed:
5:53
